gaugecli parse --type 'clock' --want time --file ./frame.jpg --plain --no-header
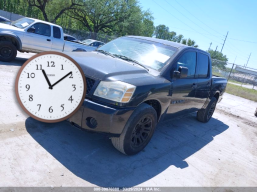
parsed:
11:09
